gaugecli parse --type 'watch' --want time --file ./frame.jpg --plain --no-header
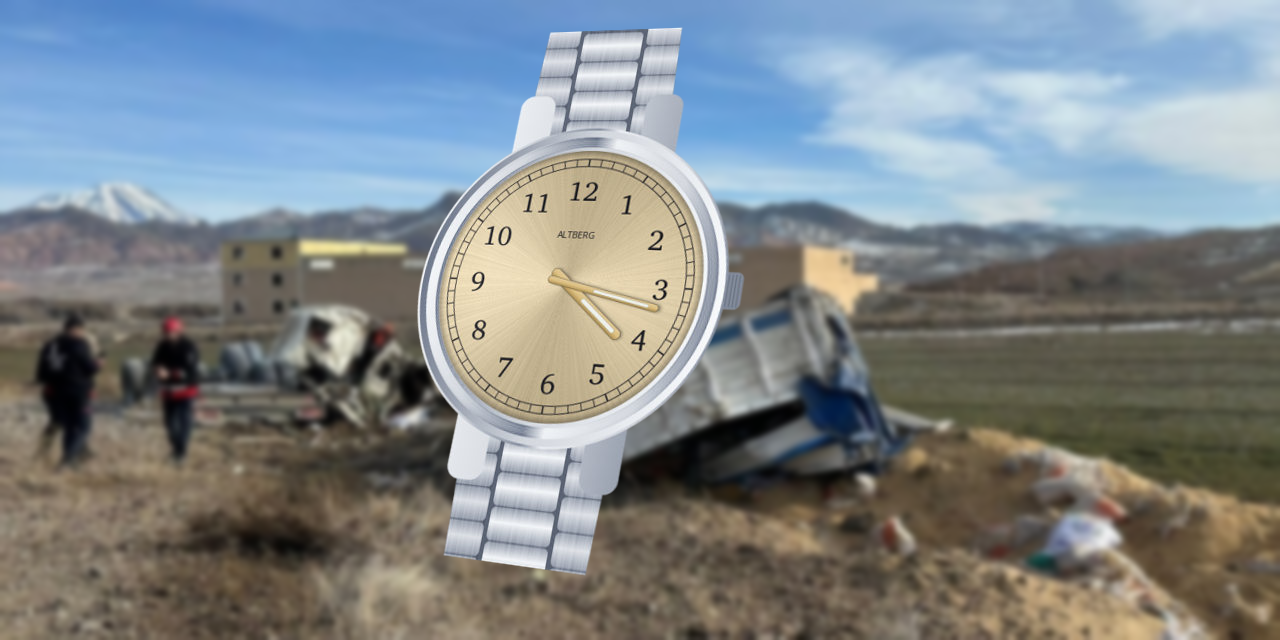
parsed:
4:17
